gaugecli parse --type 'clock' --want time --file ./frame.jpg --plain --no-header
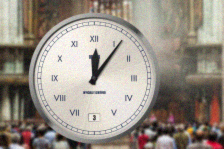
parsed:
12:06
